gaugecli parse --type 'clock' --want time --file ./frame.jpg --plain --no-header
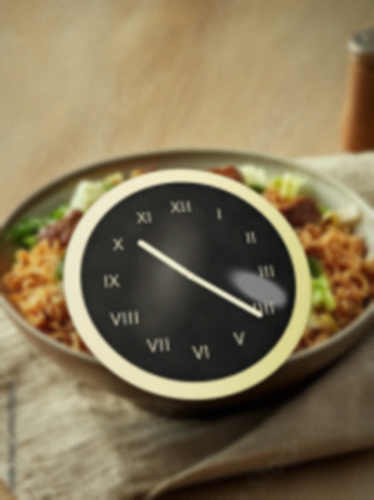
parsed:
10:21
